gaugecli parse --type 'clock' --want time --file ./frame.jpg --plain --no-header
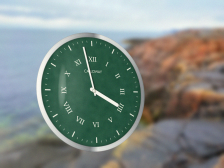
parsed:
3:58
